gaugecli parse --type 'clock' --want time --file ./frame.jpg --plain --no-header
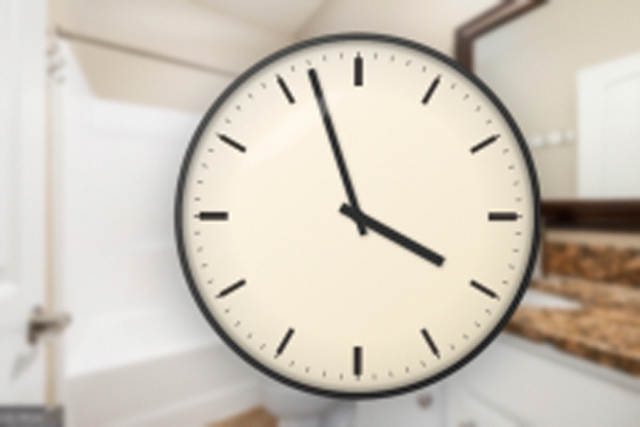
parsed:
3:57
